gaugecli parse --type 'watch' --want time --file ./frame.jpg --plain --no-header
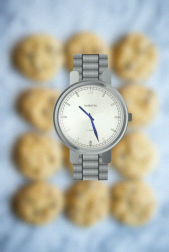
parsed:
10:27
